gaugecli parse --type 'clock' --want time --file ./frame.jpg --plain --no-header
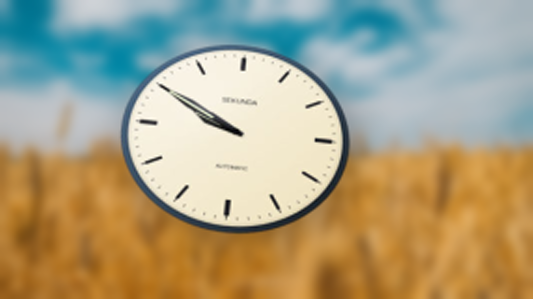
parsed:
9:50
